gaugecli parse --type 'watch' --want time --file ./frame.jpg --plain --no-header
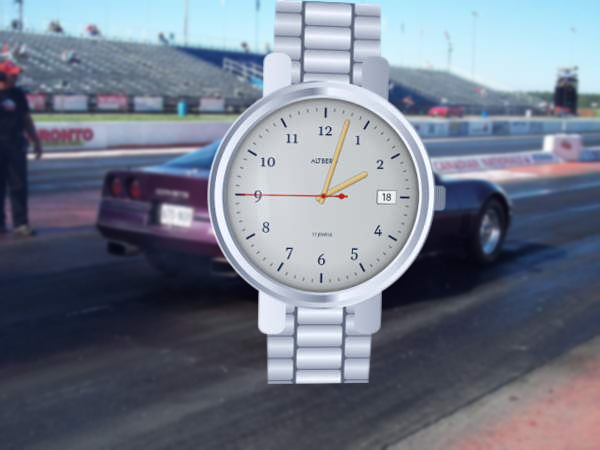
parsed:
2:02:45
